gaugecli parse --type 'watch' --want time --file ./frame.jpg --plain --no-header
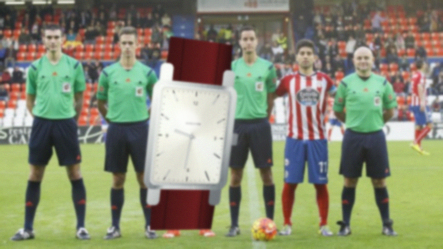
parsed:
9:31
